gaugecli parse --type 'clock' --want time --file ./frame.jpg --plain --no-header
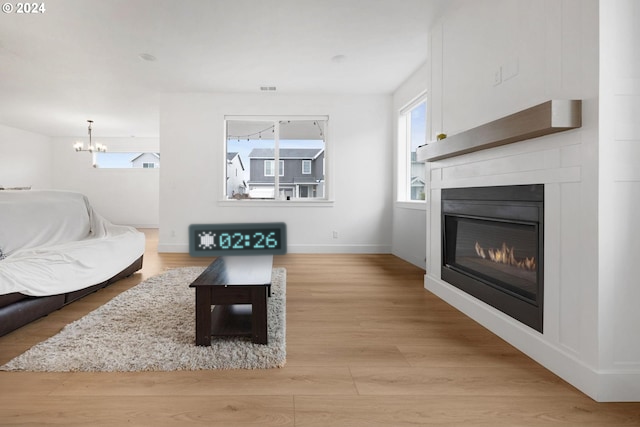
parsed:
2:26
